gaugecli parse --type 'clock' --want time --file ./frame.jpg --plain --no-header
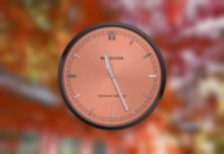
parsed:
11:26
